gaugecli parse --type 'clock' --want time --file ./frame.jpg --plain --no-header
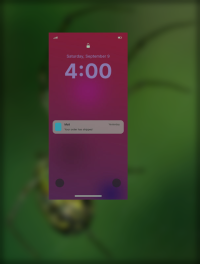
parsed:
4:00
